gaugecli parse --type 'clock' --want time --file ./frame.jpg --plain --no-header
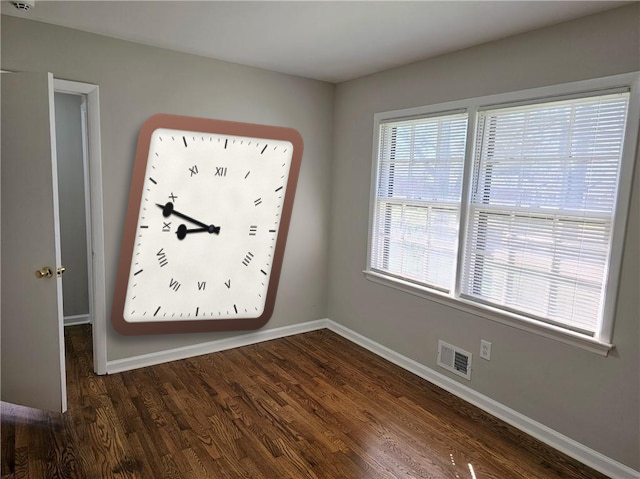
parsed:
8:48
